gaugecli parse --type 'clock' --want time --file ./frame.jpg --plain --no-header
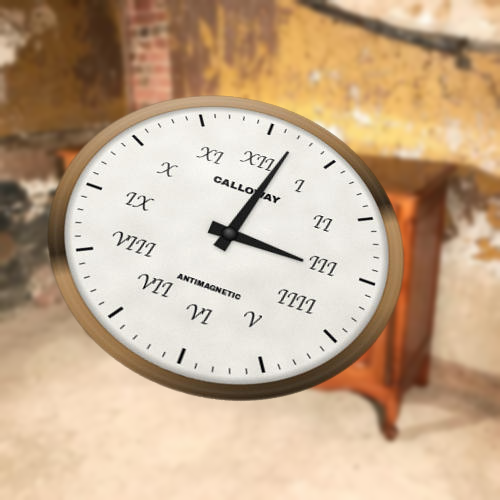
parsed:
3:02
